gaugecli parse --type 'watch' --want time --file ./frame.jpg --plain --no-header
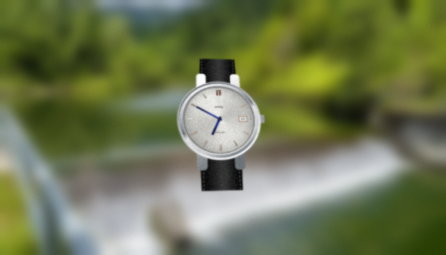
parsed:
6:50
